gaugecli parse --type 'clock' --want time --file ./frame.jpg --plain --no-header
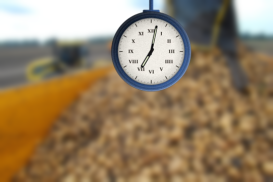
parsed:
7:02
